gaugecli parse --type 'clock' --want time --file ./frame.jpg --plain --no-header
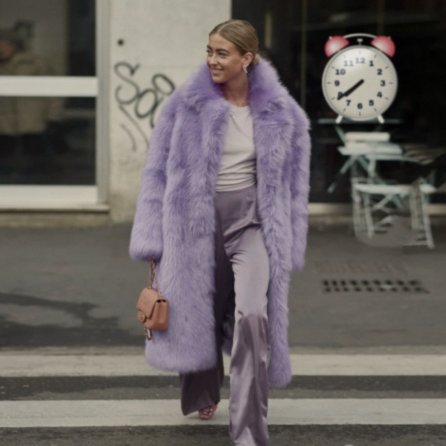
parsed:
7:39
